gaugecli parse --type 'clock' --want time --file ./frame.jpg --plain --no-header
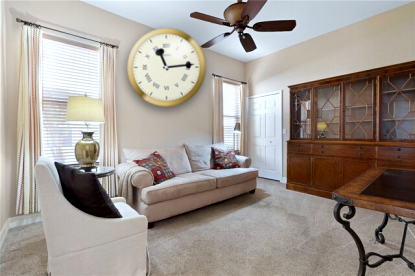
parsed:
11:14
